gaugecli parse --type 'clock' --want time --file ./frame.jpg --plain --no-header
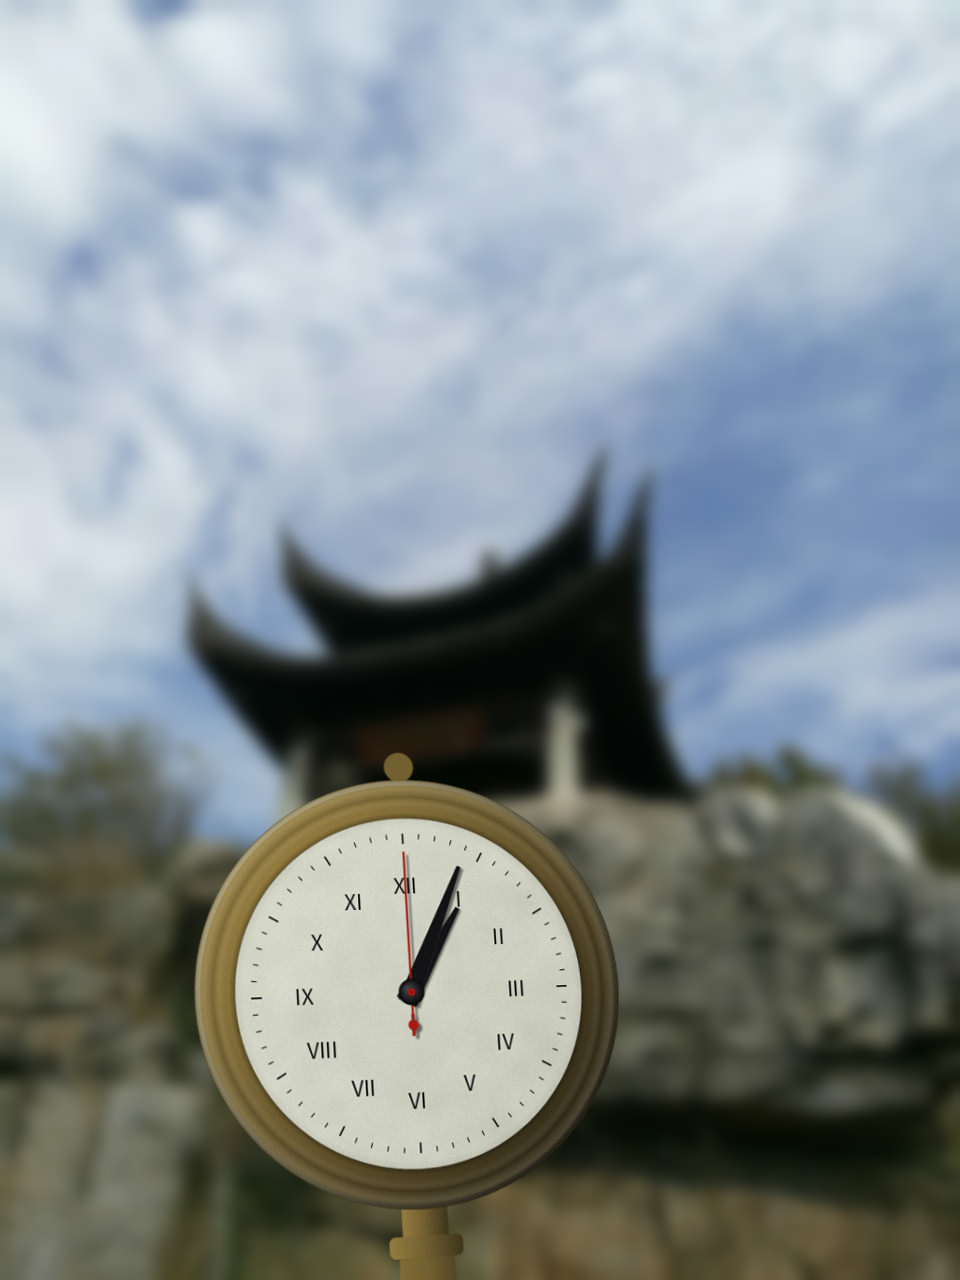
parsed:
1:04:00
